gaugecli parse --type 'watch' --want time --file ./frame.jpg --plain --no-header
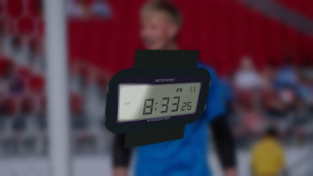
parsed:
8:33:25
